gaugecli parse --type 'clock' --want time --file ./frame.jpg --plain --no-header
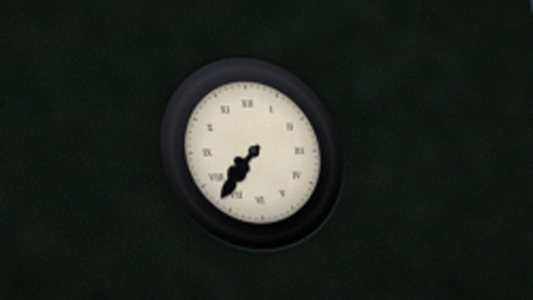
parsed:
7:37
